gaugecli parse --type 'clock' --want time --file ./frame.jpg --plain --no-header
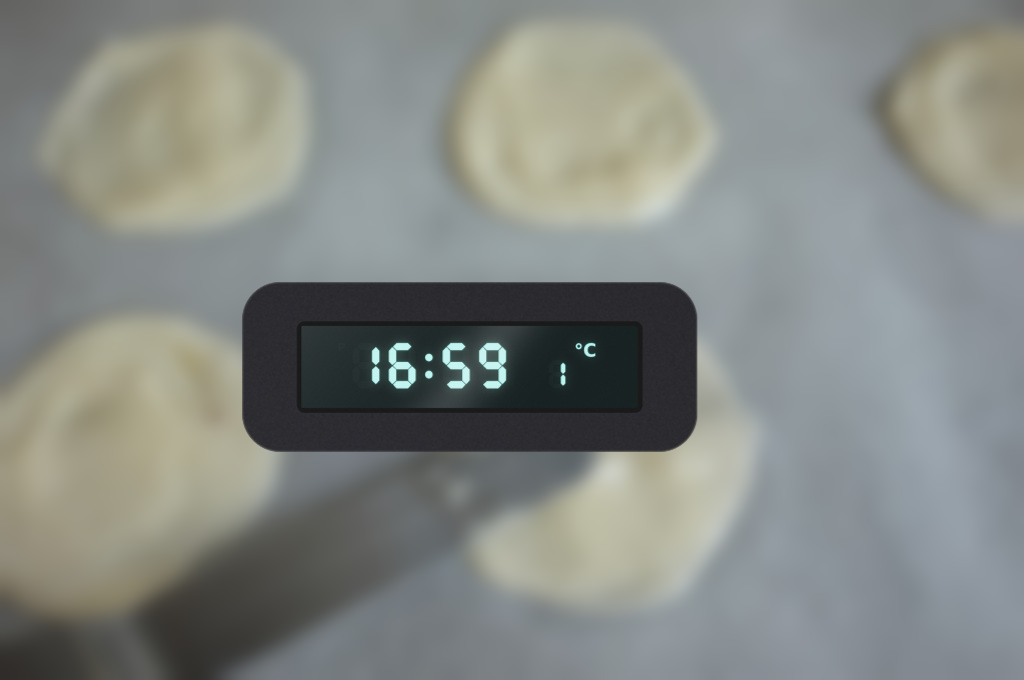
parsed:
16:59
